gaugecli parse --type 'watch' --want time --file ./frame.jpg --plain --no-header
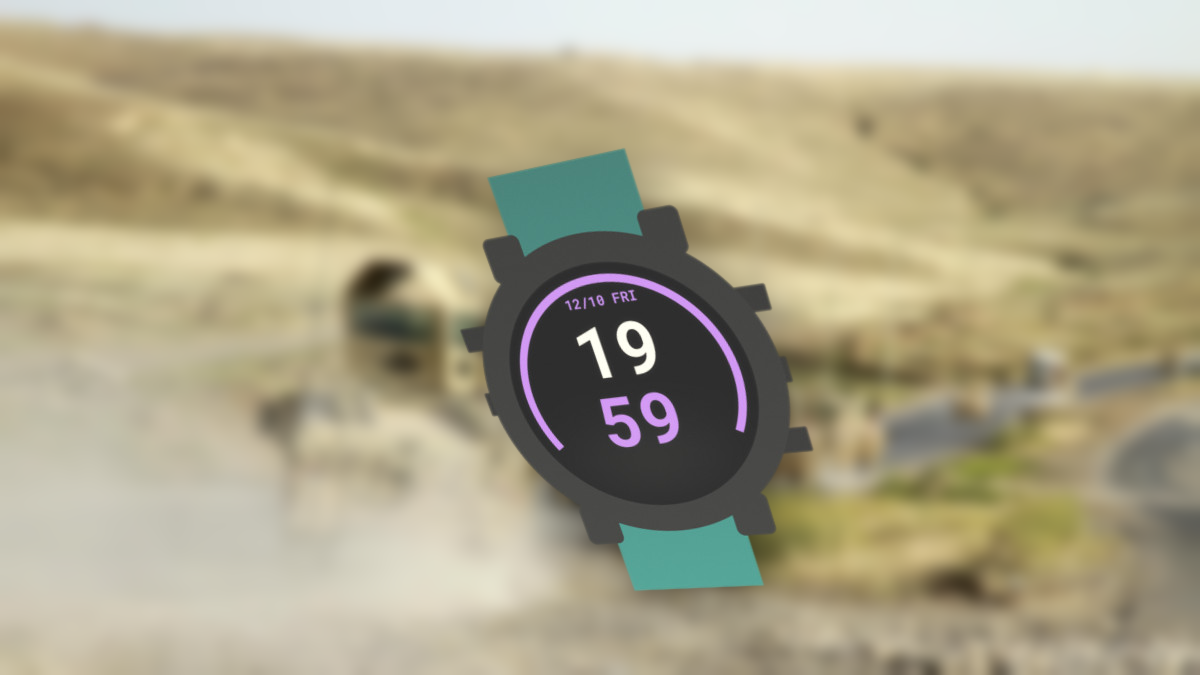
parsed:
19:59
